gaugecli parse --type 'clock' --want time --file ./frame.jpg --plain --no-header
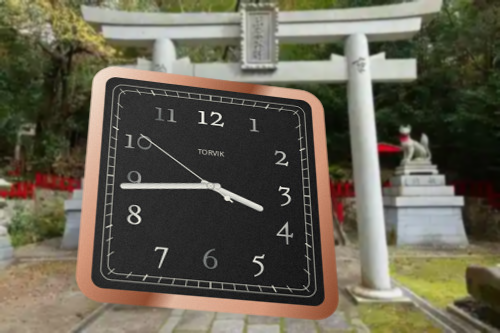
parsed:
3:43:51
